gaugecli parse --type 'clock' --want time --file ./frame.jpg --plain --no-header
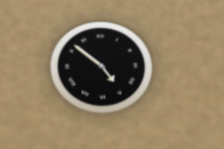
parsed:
4:52
